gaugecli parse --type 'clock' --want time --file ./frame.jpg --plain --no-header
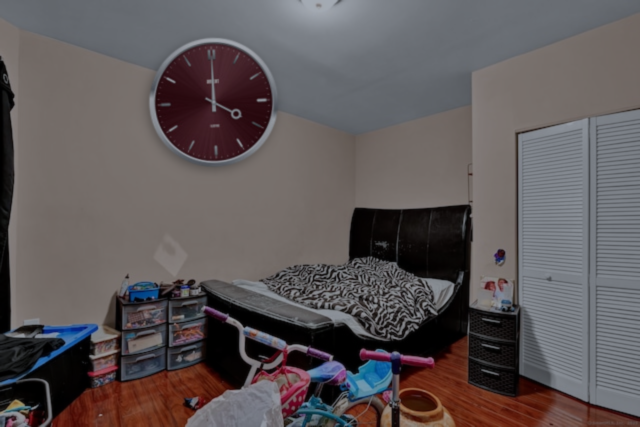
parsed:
4:00
